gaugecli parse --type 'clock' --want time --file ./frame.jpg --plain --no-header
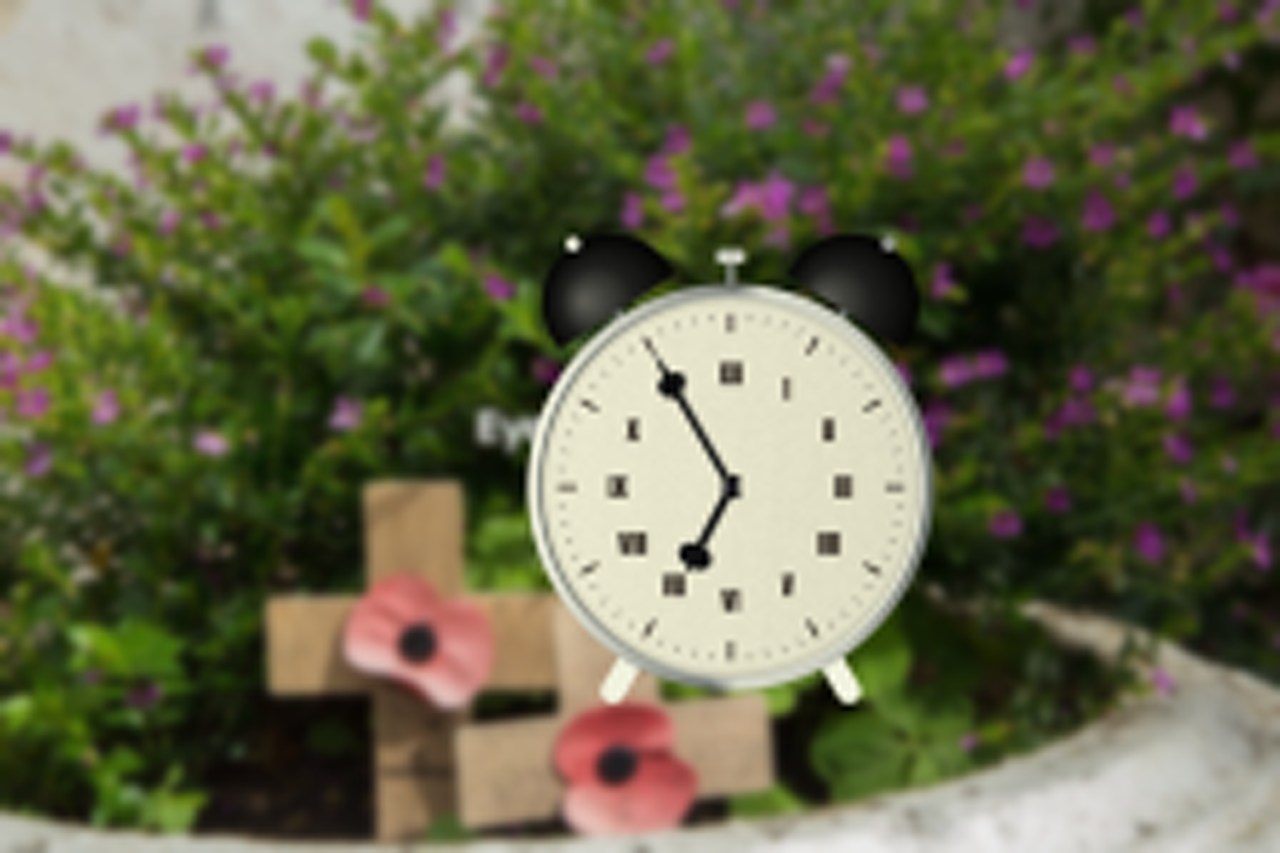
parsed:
6:55
